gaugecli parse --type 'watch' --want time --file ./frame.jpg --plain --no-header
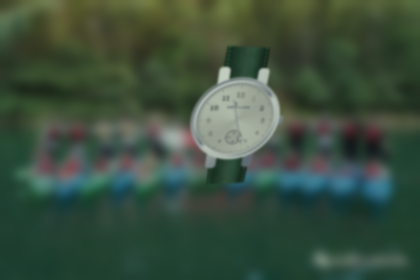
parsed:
11:27
